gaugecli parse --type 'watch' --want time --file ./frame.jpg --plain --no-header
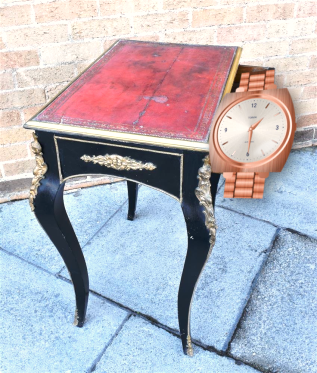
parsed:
1:30
